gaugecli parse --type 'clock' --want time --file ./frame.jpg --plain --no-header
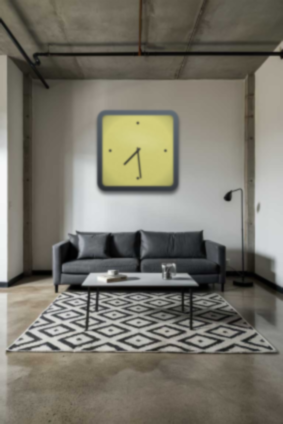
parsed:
7:29
